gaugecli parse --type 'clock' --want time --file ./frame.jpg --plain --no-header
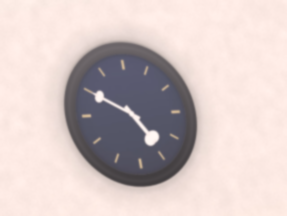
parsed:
4:50
